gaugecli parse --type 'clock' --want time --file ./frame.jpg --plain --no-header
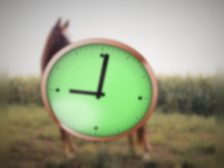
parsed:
9:01
